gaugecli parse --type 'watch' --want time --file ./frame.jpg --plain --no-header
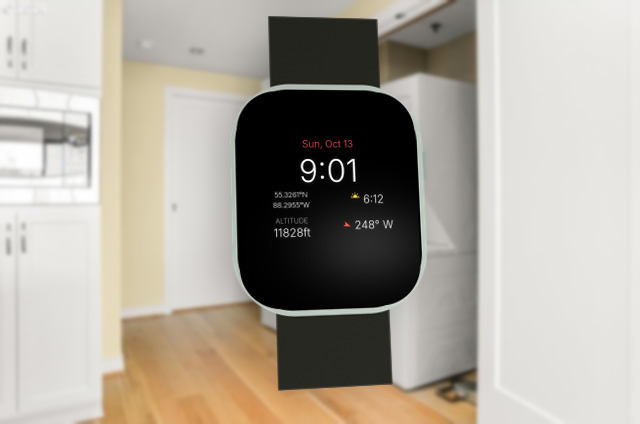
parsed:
9:01
